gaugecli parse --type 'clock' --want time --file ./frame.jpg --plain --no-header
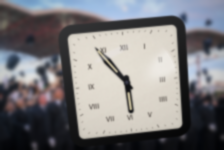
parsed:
5:54
